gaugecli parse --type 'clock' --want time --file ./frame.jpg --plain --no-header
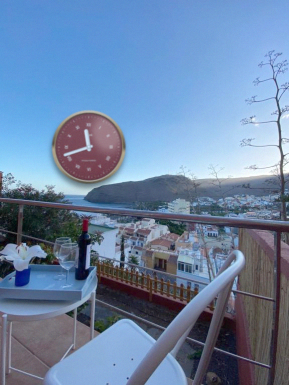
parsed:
11:42
